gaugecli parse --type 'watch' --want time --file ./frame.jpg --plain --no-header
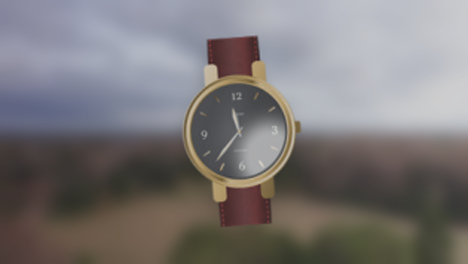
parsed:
11:37
